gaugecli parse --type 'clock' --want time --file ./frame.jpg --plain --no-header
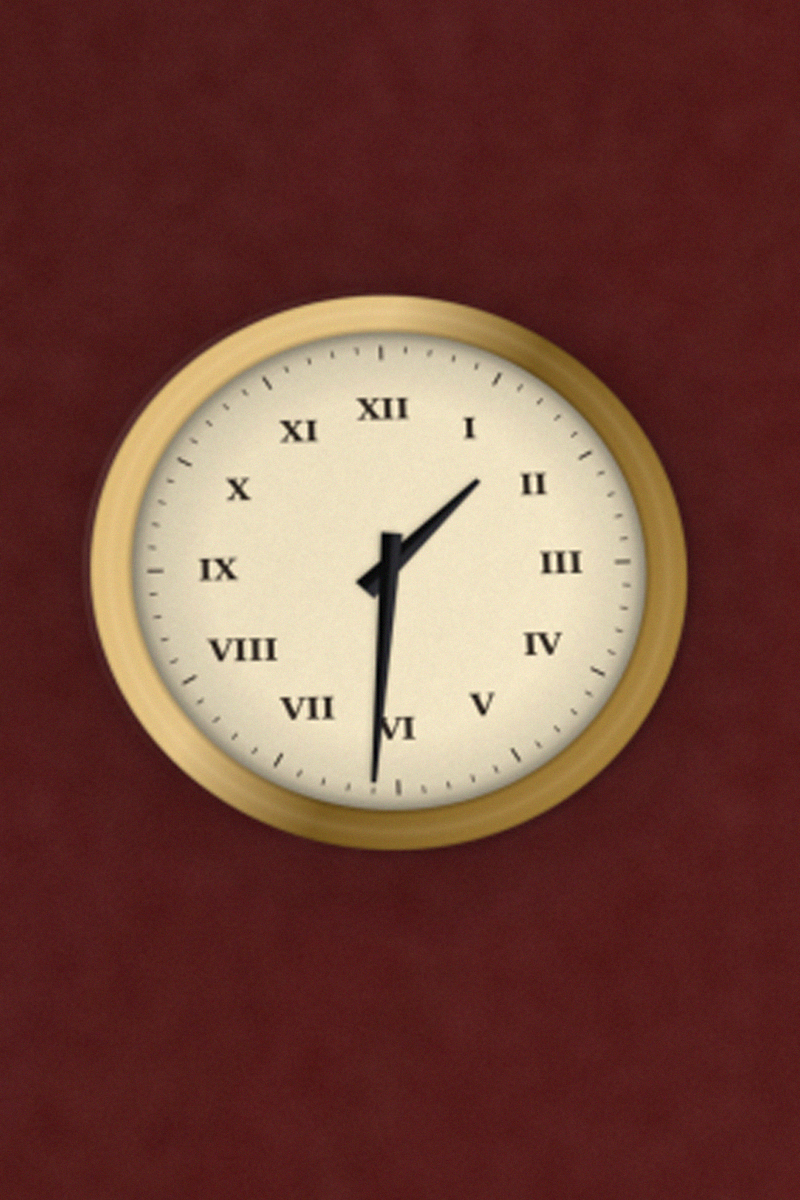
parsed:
1:31
